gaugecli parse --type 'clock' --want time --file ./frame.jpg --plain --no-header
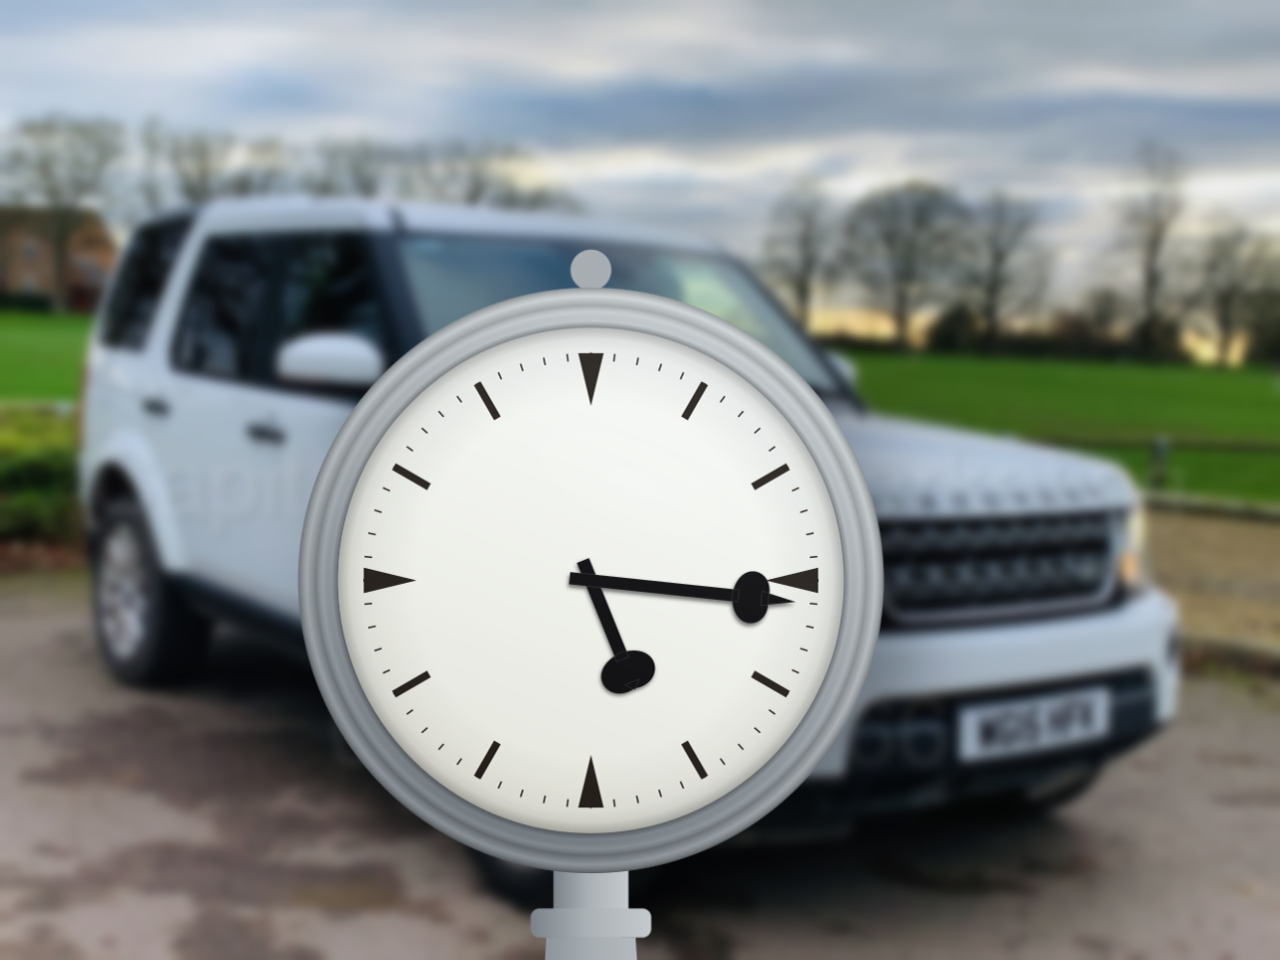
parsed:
5:16
